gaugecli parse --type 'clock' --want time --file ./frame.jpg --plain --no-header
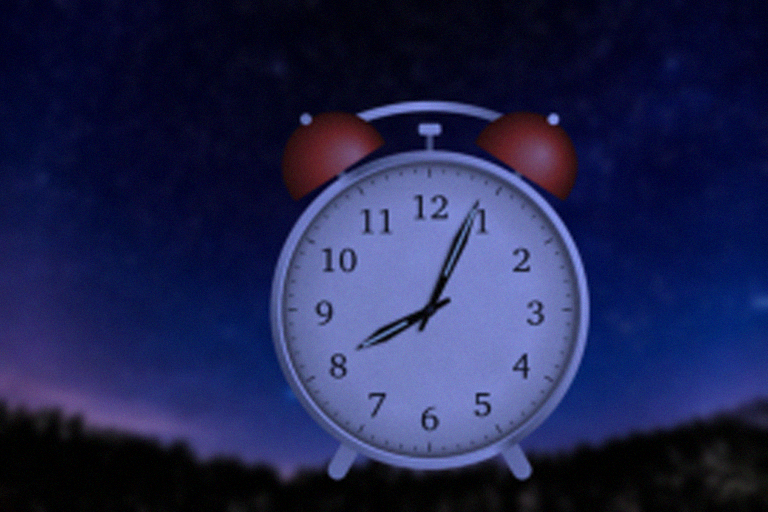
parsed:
8:04
